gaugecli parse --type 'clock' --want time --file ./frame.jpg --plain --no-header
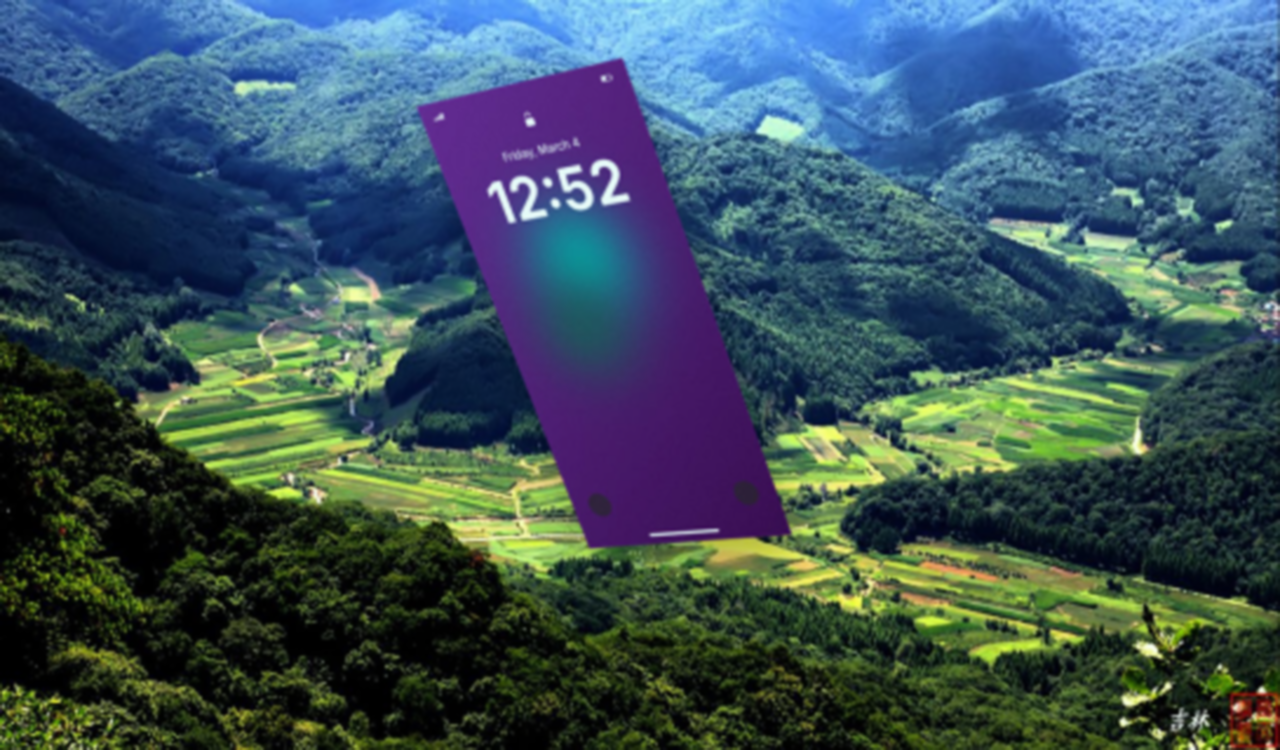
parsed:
12:52
